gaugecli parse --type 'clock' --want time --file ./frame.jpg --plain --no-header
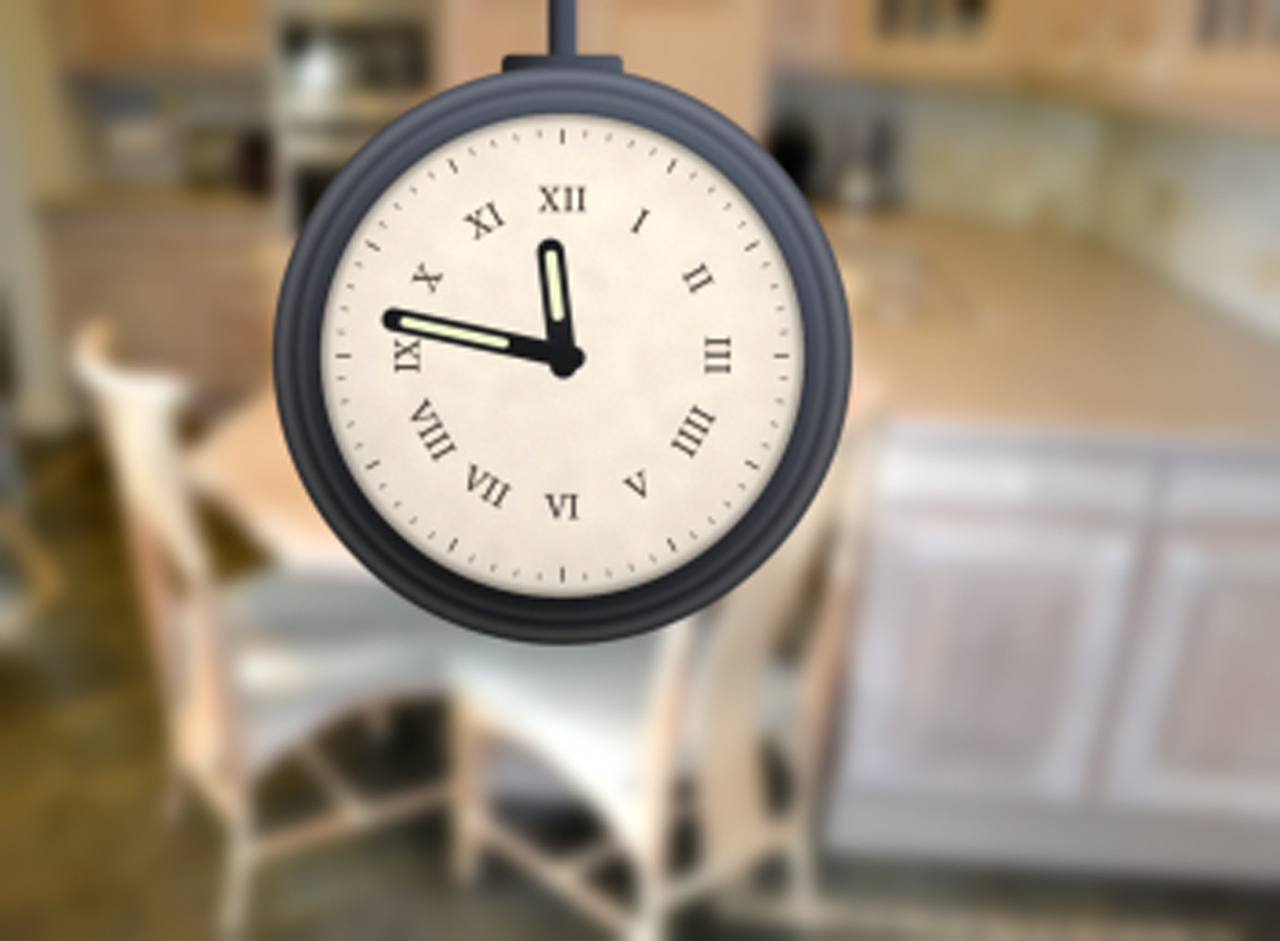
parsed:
11:47
